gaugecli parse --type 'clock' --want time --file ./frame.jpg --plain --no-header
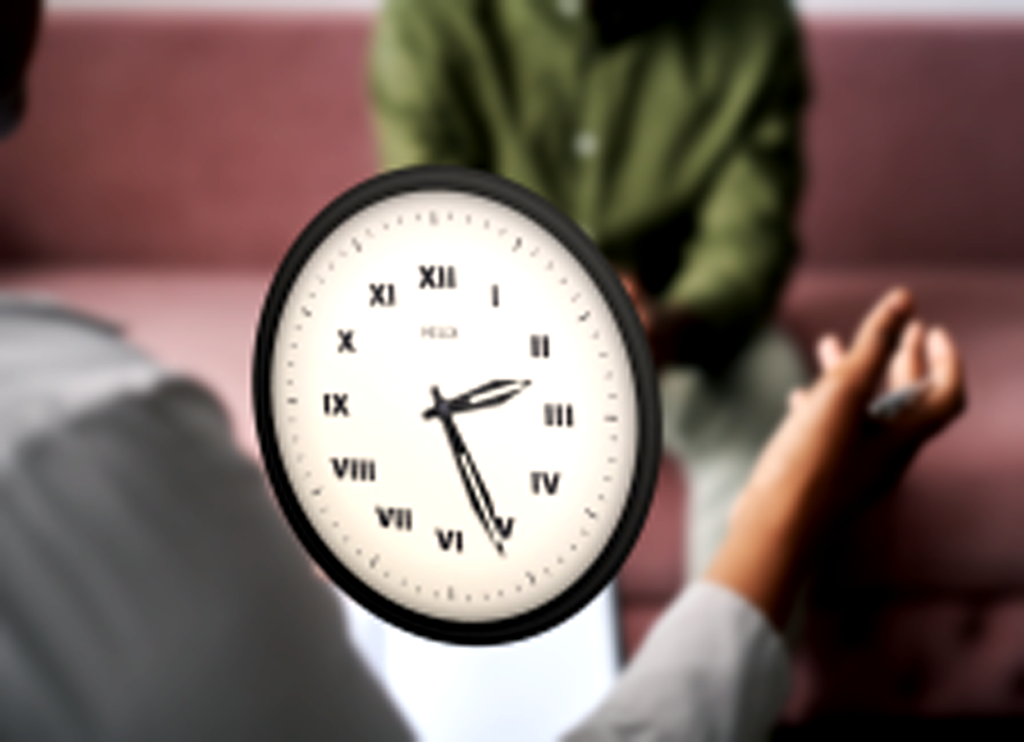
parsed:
2:26
